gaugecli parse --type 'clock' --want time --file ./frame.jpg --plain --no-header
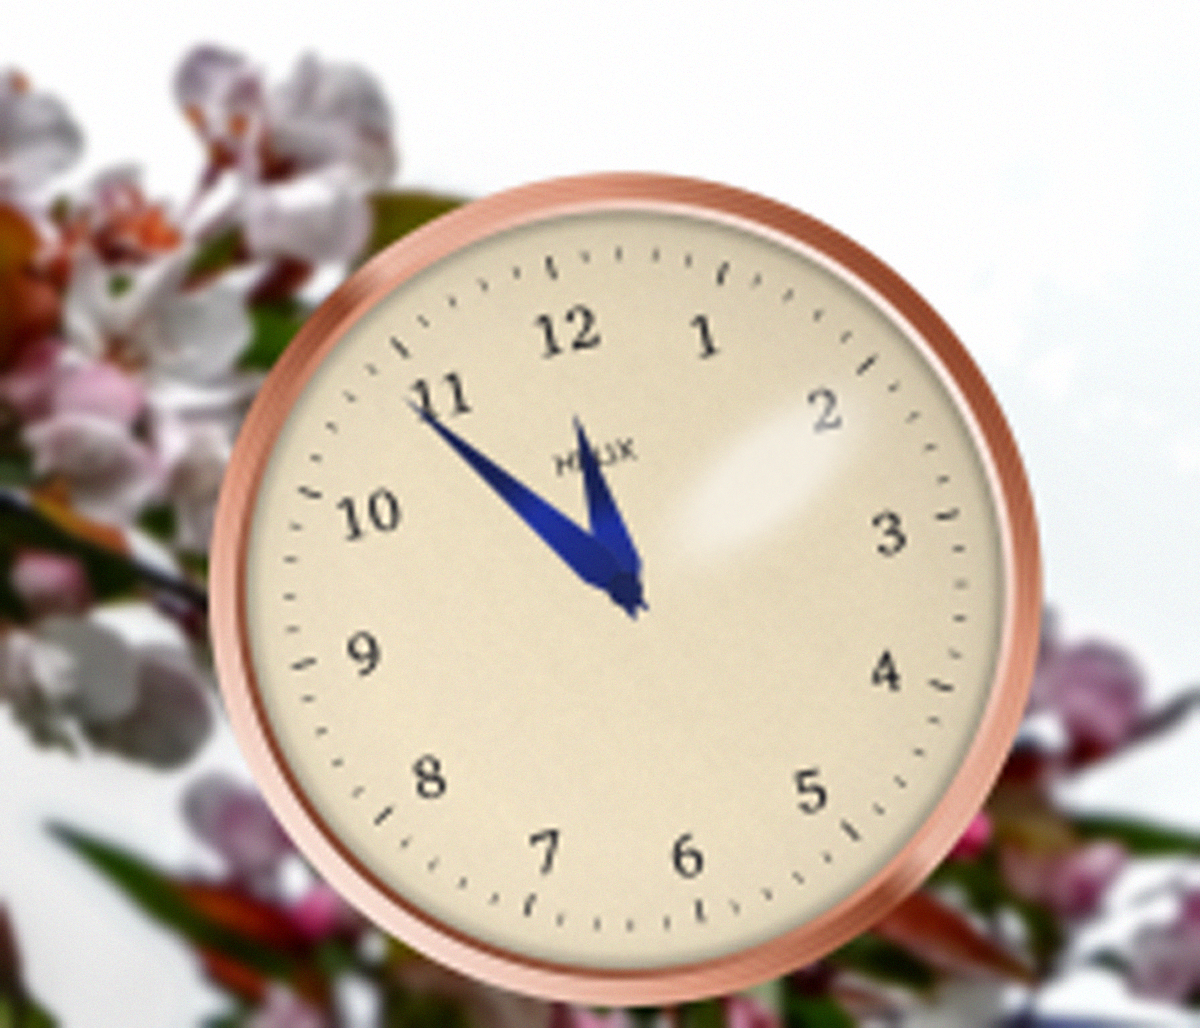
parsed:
11:54
